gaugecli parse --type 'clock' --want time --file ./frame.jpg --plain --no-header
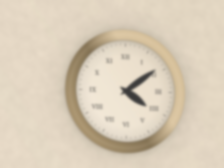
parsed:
4:09
